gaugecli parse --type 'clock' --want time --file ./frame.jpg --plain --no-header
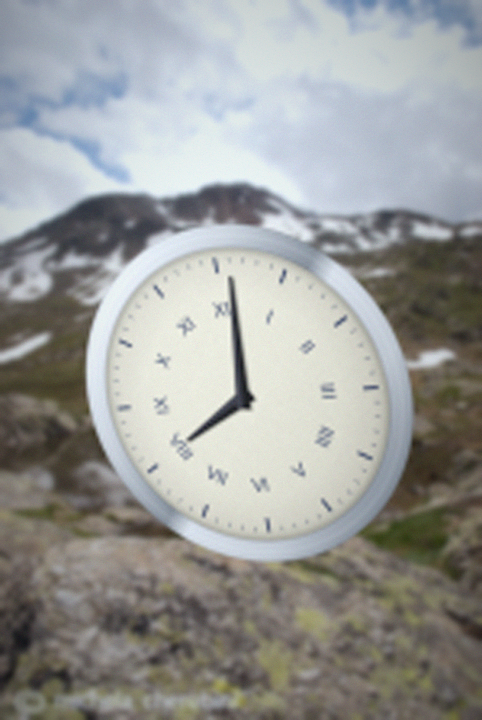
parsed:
8:01
